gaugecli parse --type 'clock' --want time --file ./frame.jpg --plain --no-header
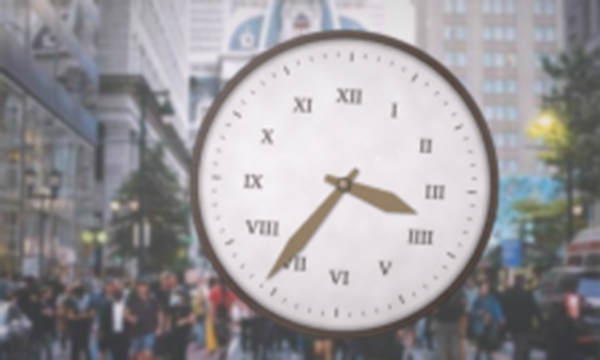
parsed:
3:36
